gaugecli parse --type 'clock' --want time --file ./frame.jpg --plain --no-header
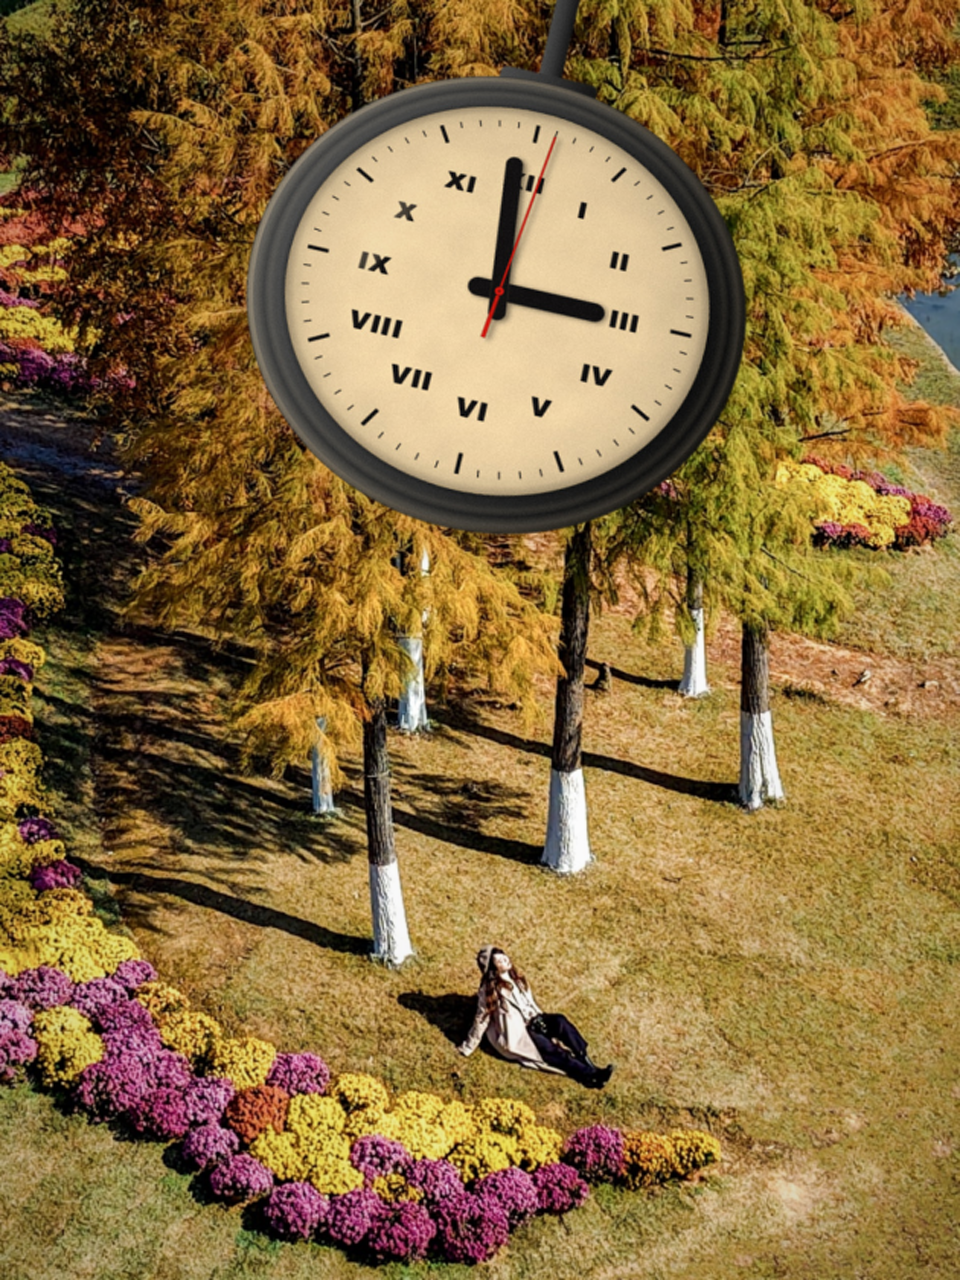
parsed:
2:59:01
